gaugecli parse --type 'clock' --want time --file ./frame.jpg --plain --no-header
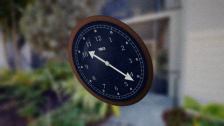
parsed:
10:22
